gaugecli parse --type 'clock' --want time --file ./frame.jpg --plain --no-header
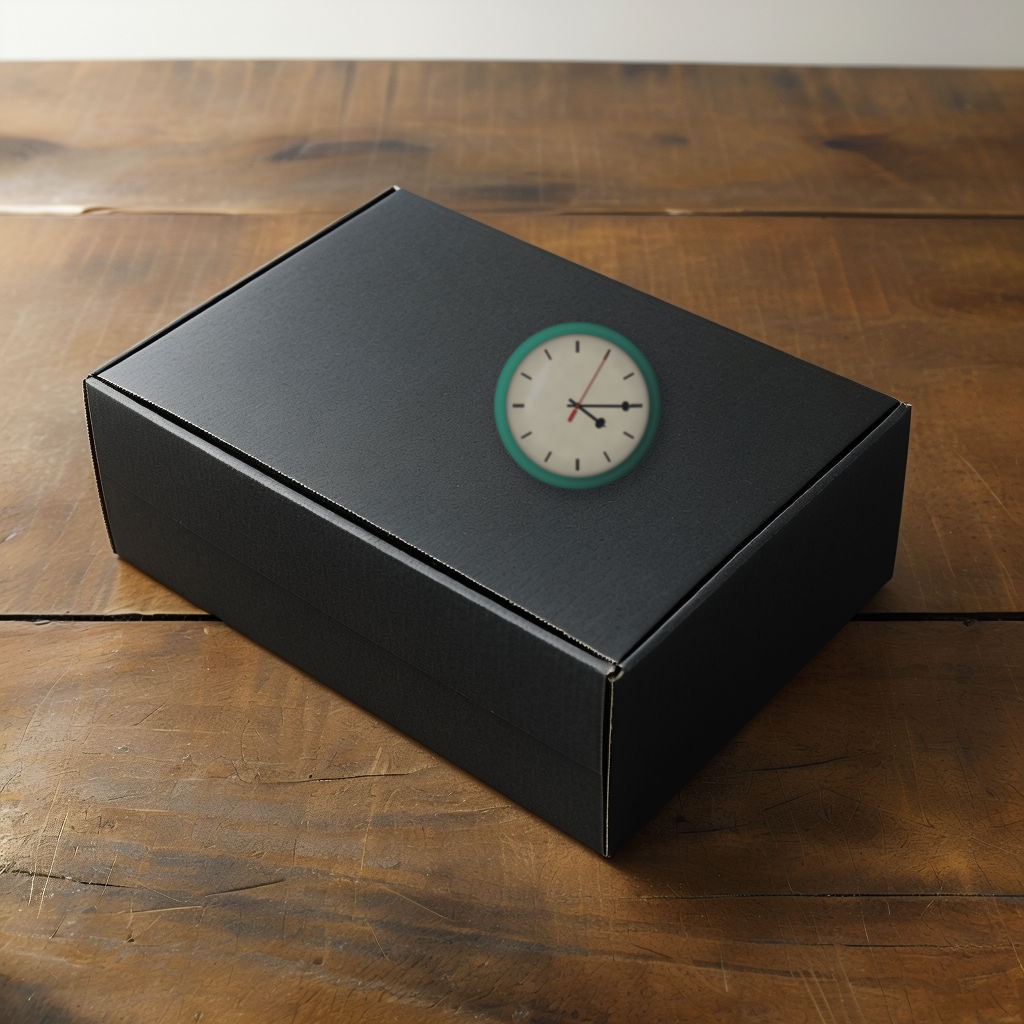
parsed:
4:15:05
